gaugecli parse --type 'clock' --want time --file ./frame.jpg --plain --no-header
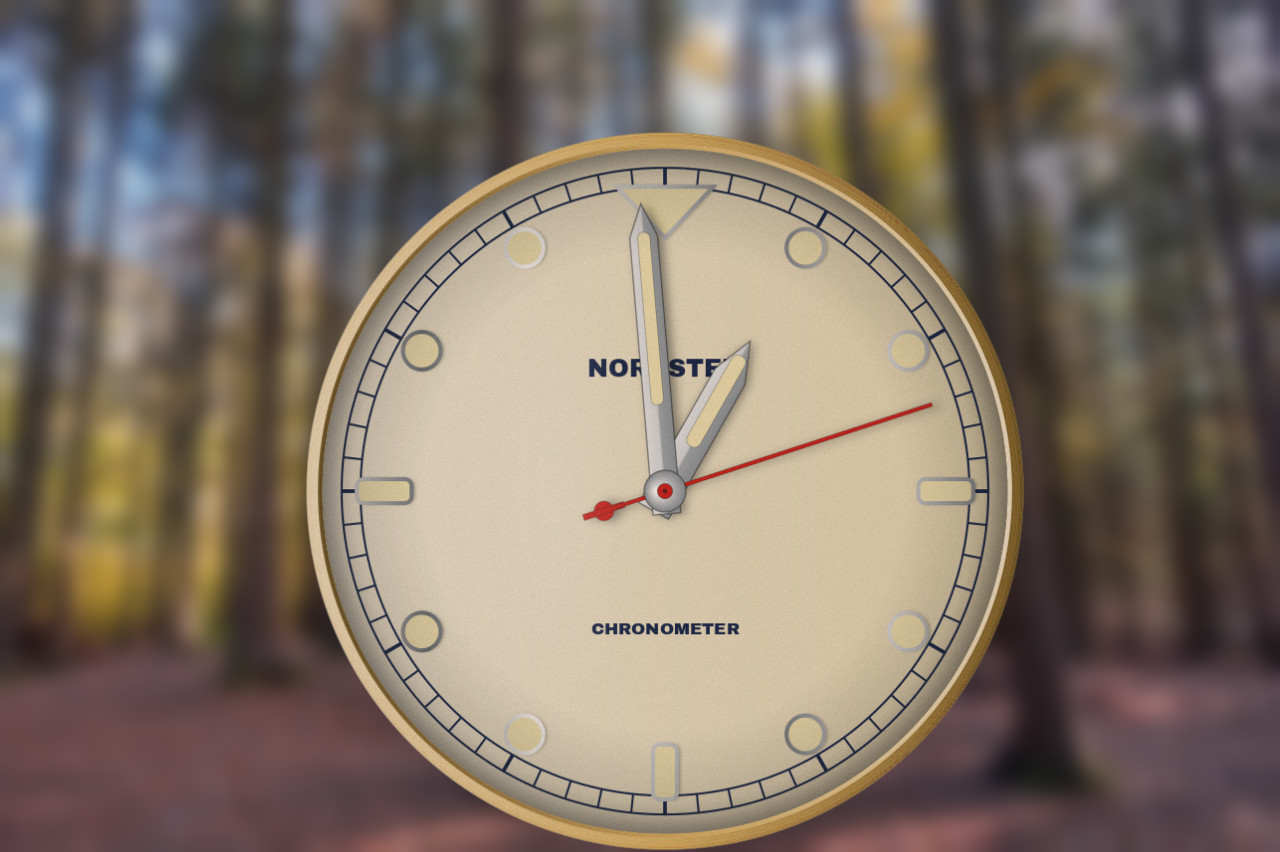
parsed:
12:59:12
